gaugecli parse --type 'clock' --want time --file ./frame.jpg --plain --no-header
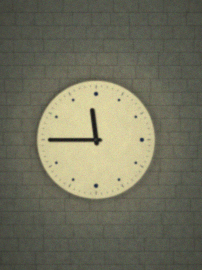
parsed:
11:45
